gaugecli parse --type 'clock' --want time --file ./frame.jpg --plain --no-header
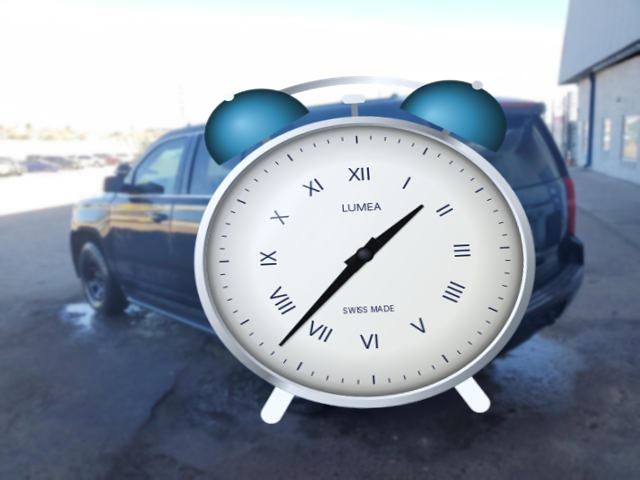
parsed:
1:37
